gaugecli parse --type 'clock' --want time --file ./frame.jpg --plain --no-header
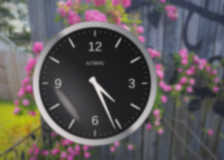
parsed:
4:26
